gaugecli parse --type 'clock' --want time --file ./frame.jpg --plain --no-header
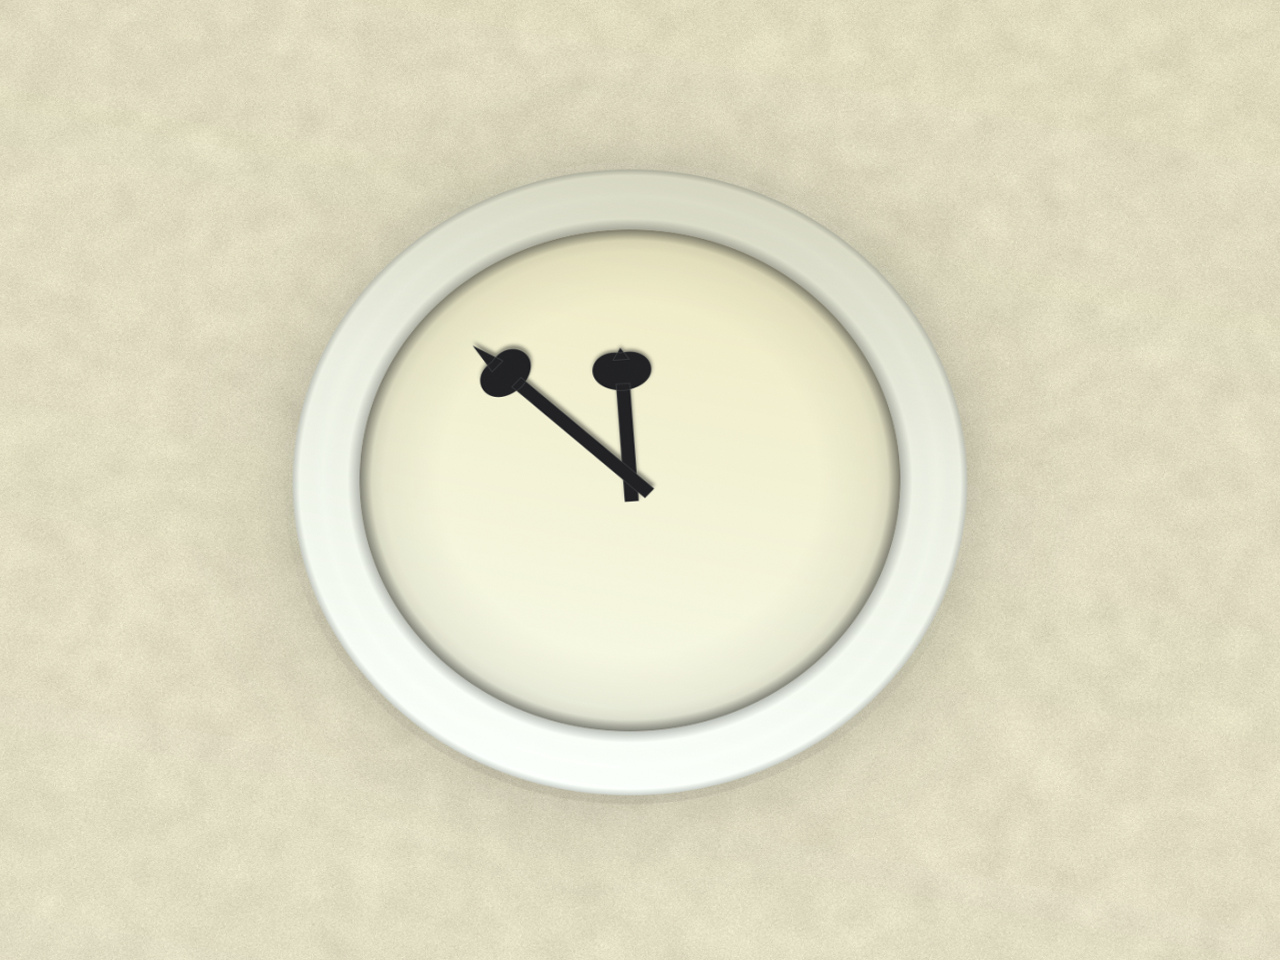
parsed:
11:52
